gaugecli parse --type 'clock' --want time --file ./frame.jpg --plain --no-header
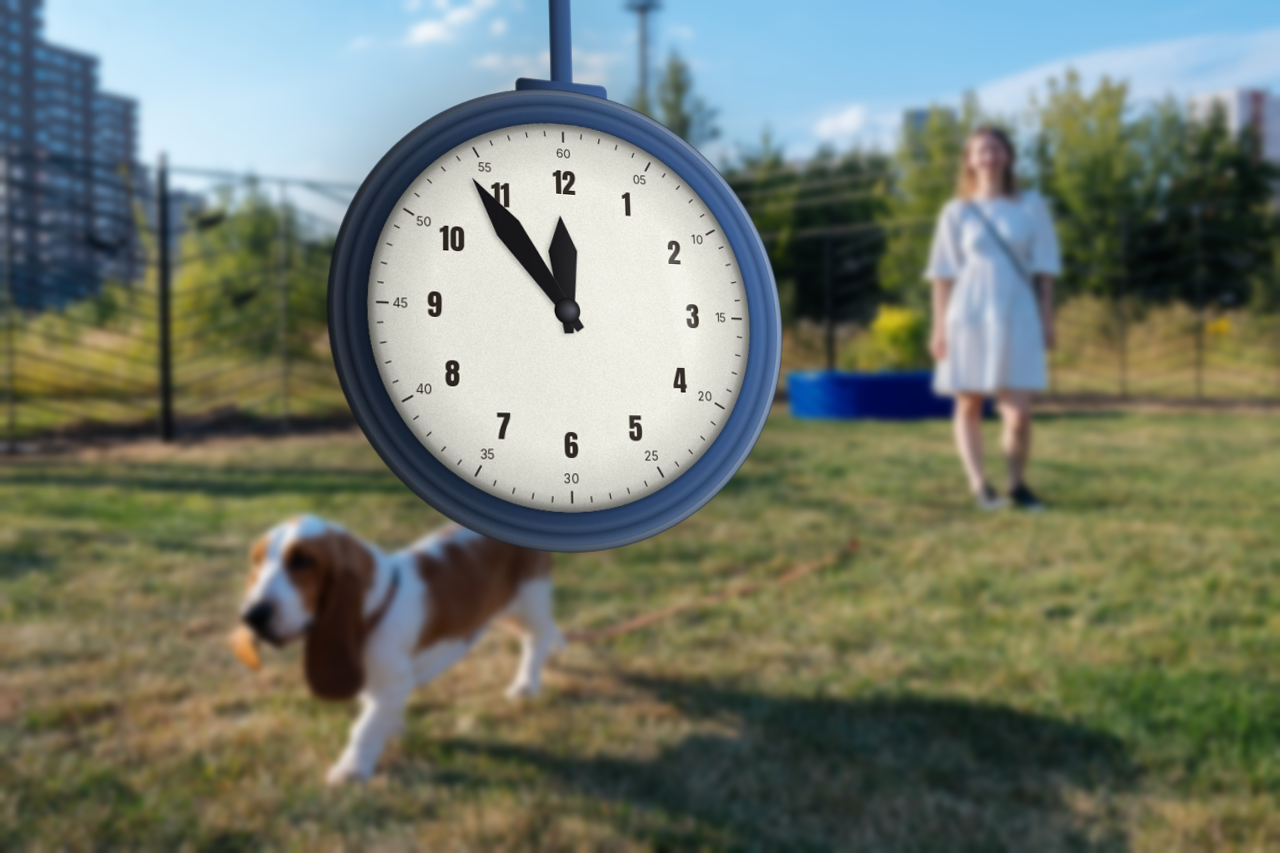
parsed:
11:54
